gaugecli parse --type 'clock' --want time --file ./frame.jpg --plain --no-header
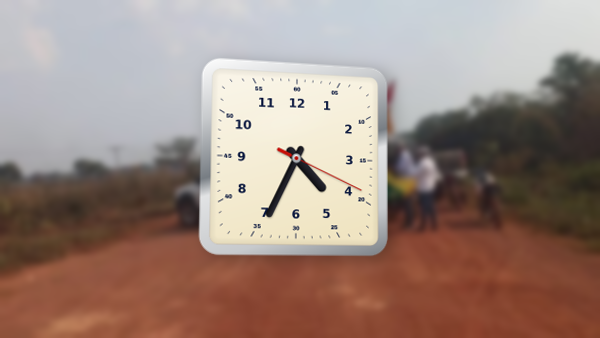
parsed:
4:34:19
